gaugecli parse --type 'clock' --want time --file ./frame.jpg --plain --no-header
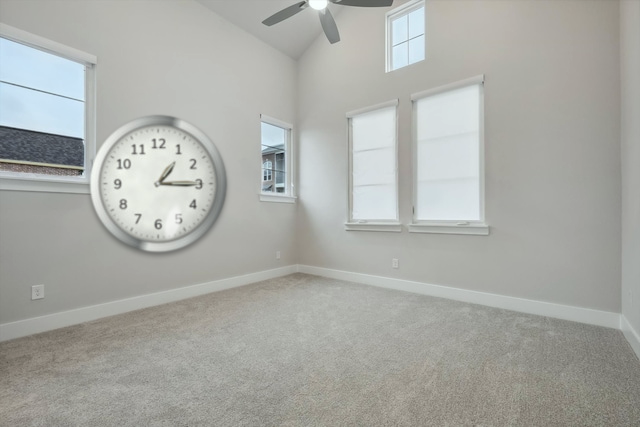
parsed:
1:15
